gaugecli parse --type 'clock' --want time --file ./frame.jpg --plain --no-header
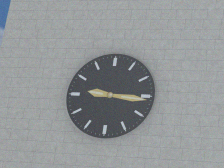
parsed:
9:16
